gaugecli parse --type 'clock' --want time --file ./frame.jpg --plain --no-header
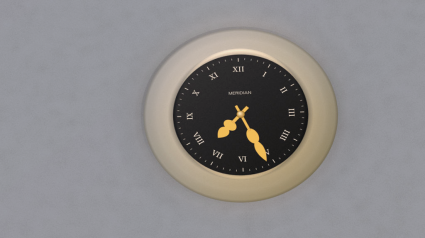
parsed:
7:26
